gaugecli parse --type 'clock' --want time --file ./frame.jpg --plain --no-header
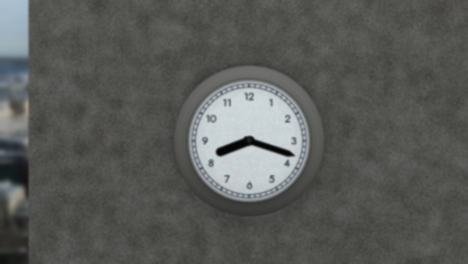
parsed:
8:18
